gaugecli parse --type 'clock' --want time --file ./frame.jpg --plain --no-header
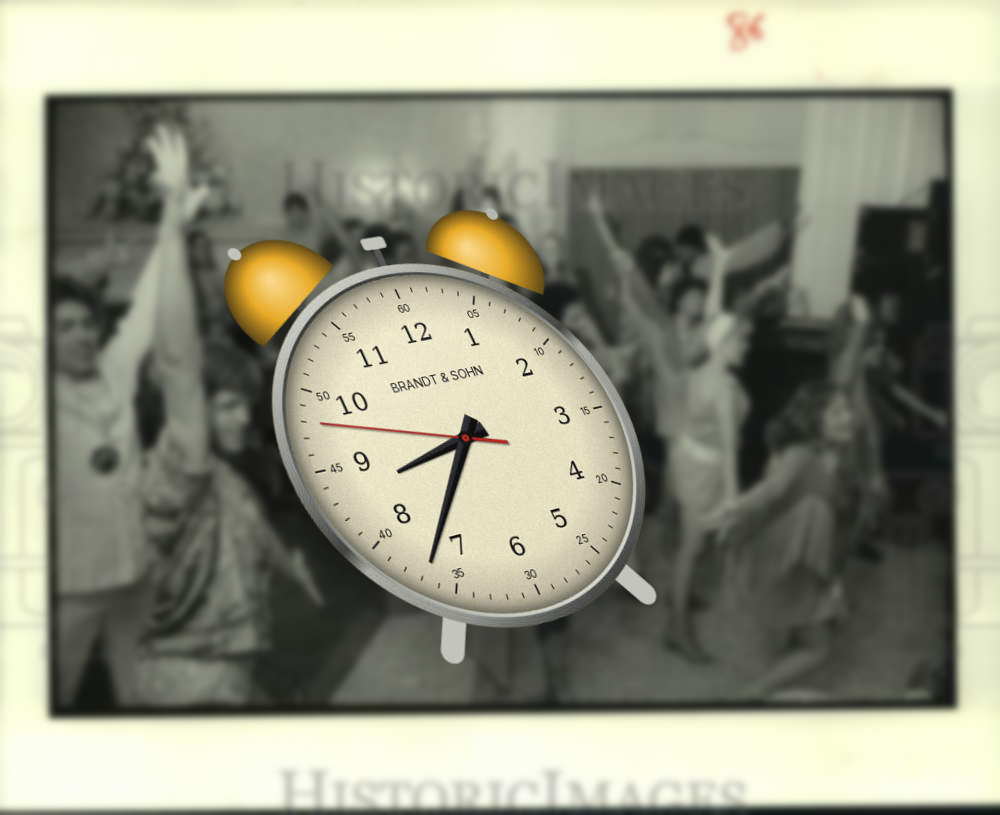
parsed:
8:36:48
